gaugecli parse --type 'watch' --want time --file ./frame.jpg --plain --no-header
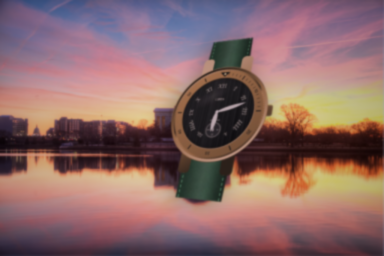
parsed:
6:12
